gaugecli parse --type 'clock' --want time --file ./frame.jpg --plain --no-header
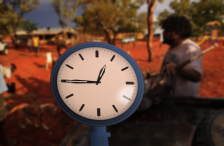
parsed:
12:45
